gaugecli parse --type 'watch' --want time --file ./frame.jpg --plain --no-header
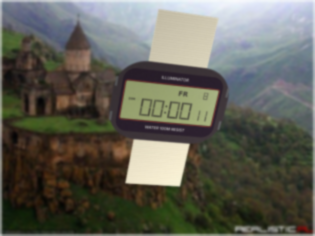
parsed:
0:00:11
